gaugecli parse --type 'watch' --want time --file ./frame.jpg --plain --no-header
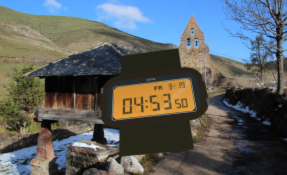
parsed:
4:53:50
